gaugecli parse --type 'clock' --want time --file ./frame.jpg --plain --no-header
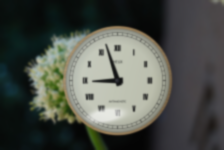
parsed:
8:57
